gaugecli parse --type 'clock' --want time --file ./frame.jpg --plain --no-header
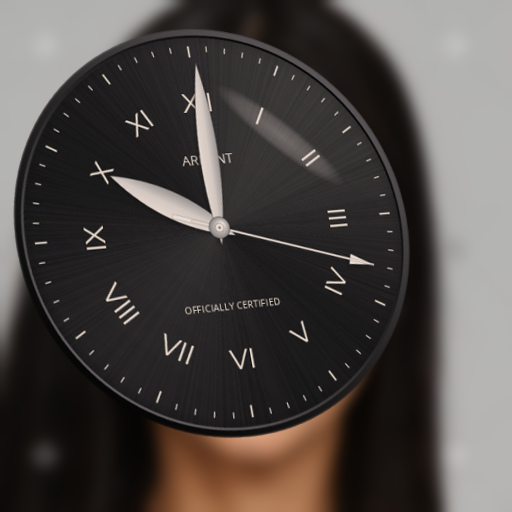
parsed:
10:00:18
